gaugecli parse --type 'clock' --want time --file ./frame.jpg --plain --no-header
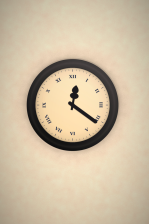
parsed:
12:21
